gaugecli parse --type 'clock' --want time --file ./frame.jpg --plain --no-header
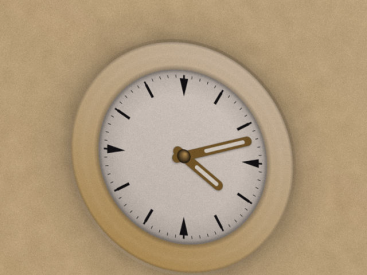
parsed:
4:12
